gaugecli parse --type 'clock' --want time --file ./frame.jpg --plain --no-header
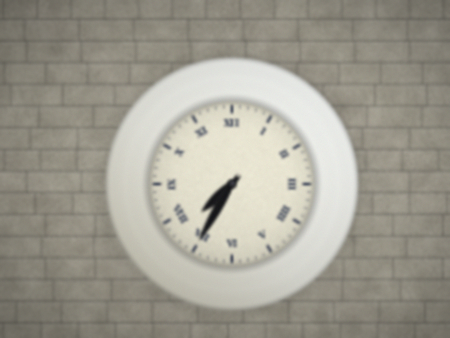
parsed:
7:35
